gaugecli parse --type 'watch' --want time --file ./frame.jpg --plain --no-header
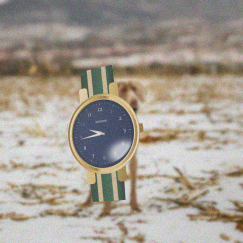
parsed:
9:44
